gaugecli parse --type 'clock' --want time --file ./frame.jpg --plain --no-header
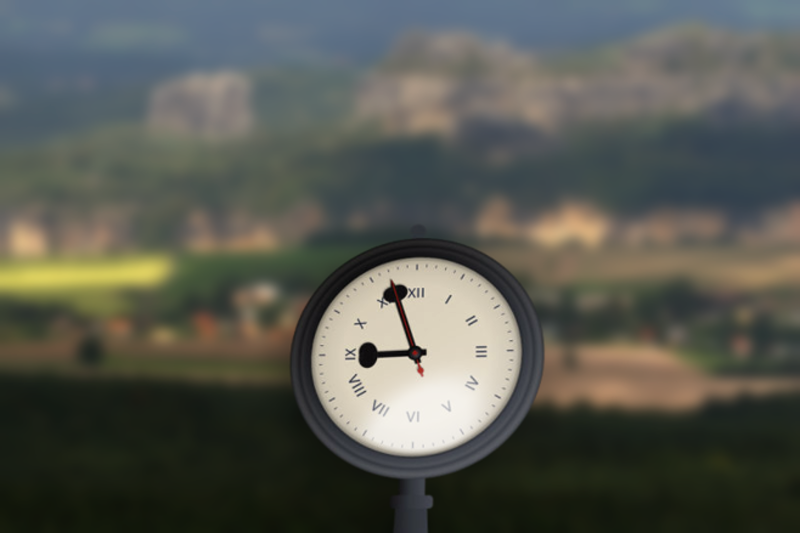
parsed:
8:56:57
